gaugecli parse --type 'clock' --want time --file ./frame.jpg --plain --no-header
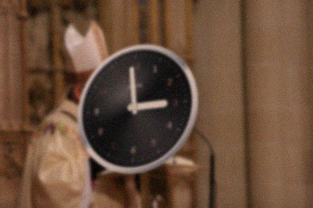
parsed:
2:59
